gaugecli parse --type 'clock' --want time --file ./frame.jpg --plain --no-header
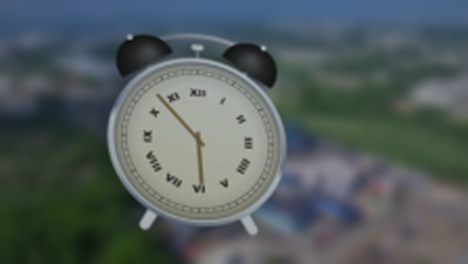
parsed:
5:53
